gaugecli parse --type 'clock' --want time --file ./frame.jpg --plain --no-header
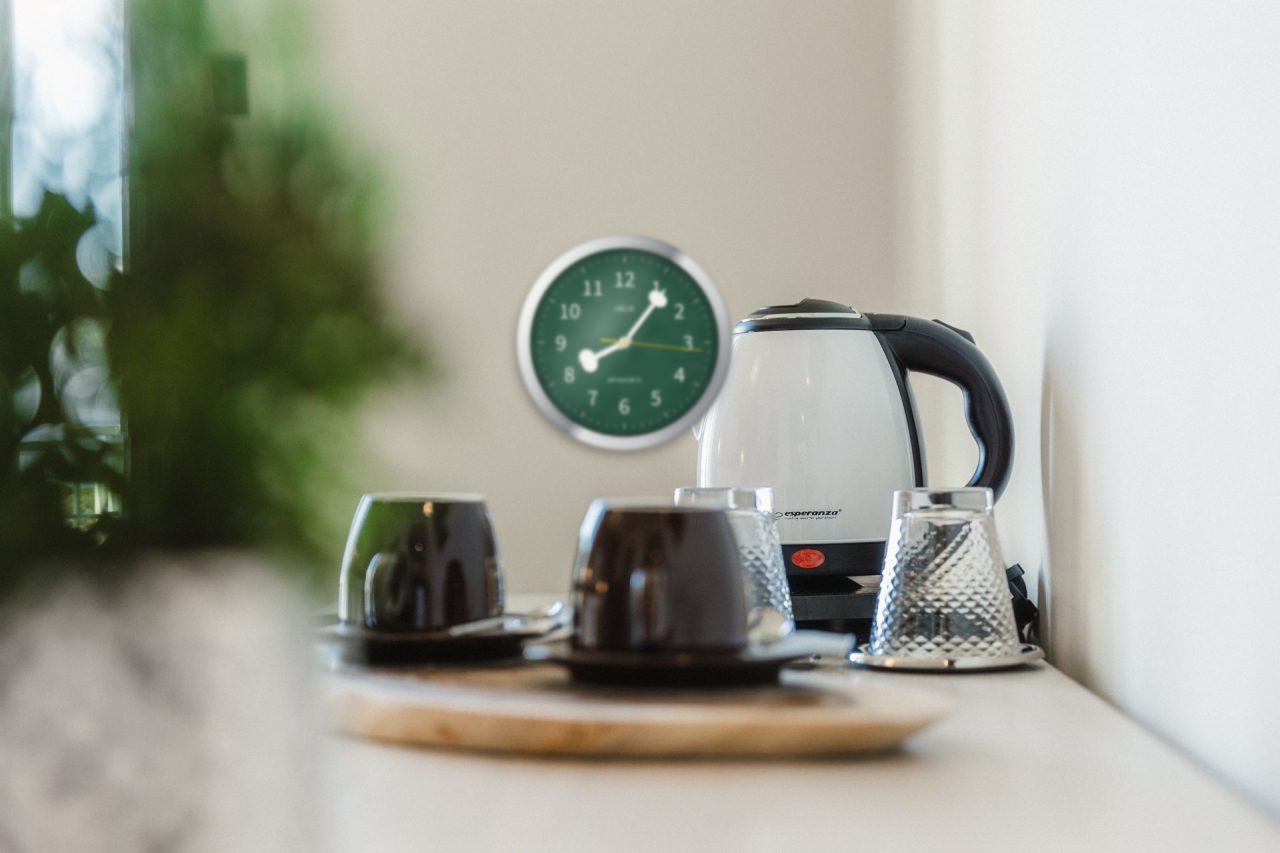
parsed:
8:06:16
